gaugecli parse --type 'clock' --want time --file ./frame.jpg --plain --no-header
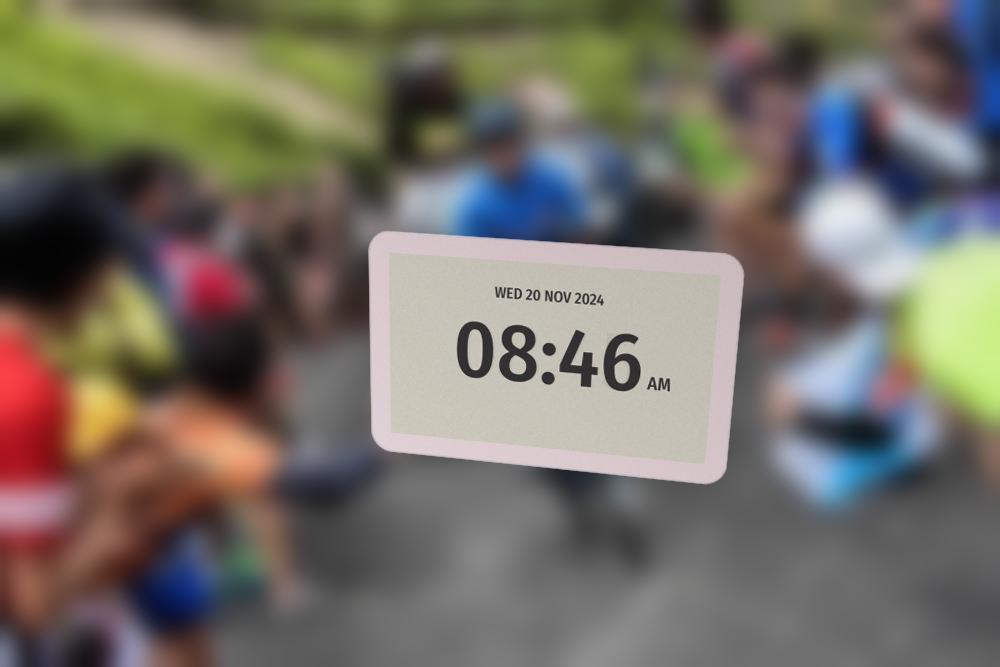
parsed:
8:46
